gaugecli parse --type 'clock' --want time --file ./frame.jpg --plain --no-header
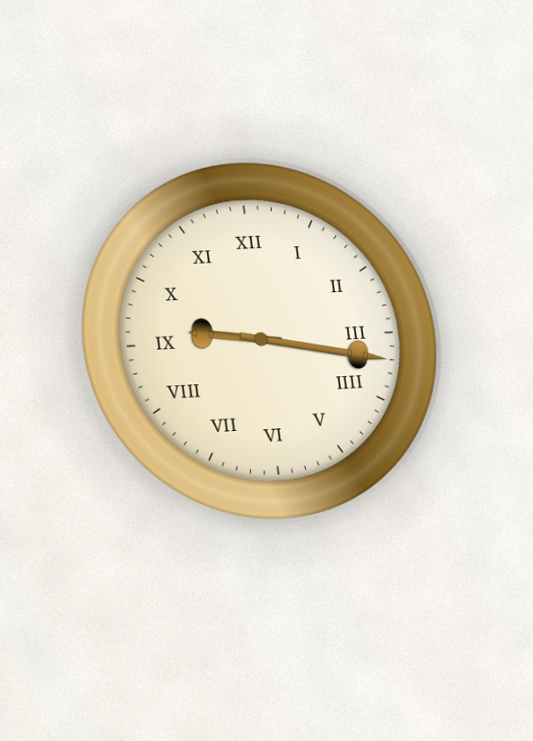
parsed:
9:17
